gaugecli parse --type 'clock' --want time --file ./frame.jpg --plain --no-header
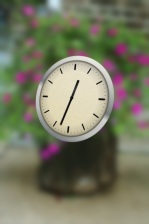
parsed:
12:33
